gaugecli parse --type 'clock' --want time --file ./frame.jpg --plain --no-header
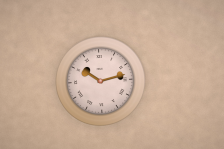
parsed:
10:13
